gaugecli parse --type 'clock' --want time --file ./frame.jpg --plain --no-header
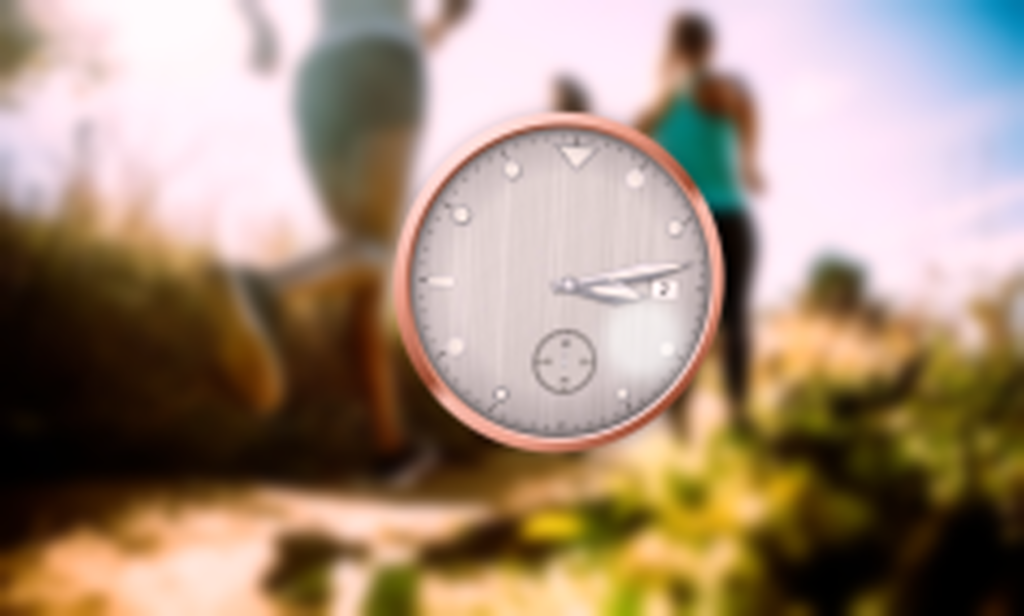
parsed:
3:13
